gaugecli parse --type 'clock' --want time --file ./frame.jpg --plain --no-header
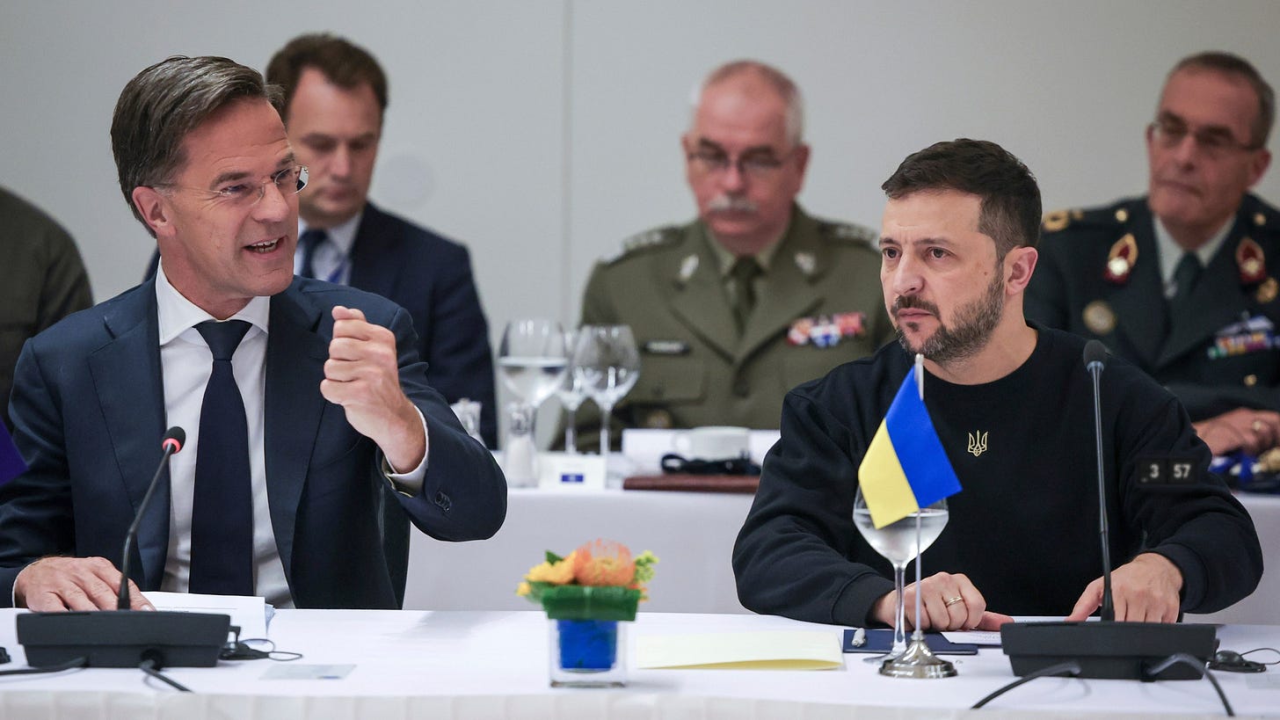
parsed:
3:57
